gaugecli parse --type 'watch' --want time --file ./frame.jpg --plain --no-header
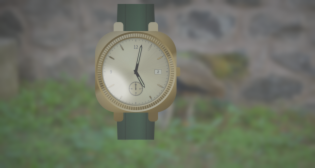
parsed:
5:02
